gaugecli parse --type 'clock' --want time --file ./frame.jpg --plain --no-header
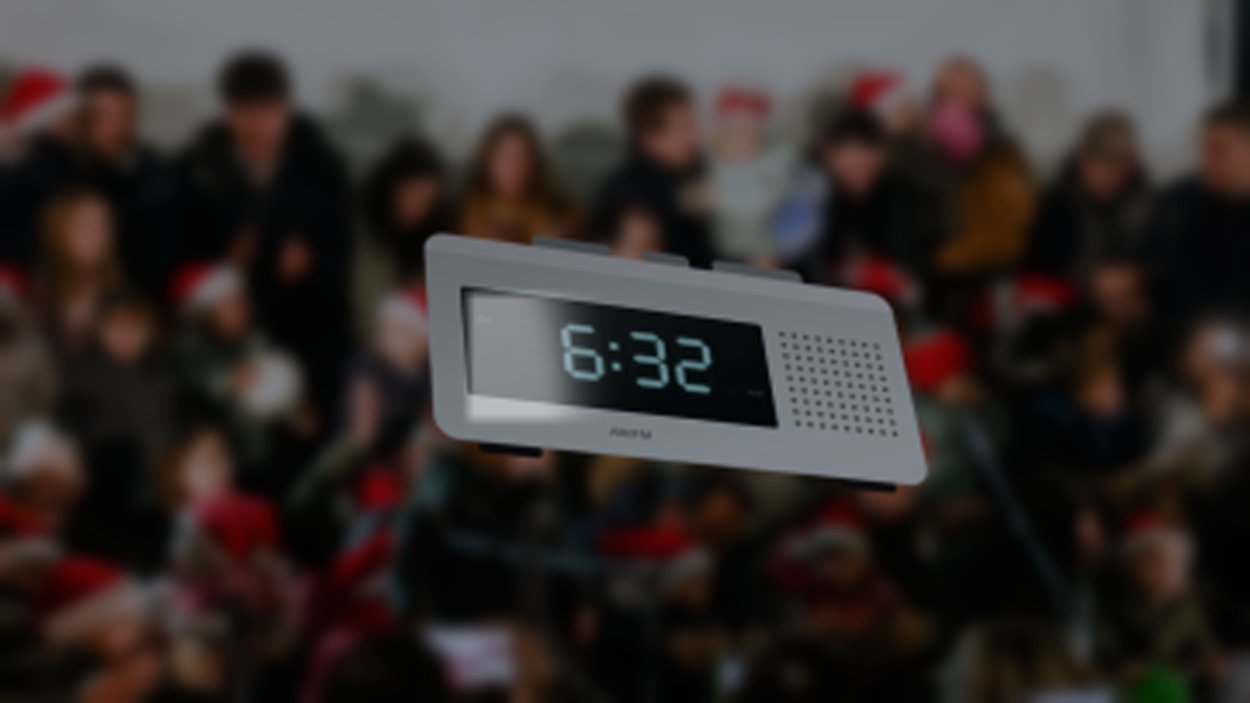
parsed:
6:32
